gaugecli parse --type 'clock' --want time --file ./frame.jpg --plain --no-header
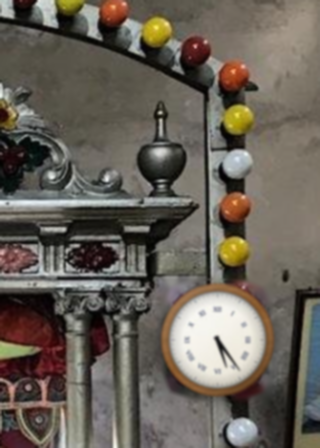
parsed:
5:24
